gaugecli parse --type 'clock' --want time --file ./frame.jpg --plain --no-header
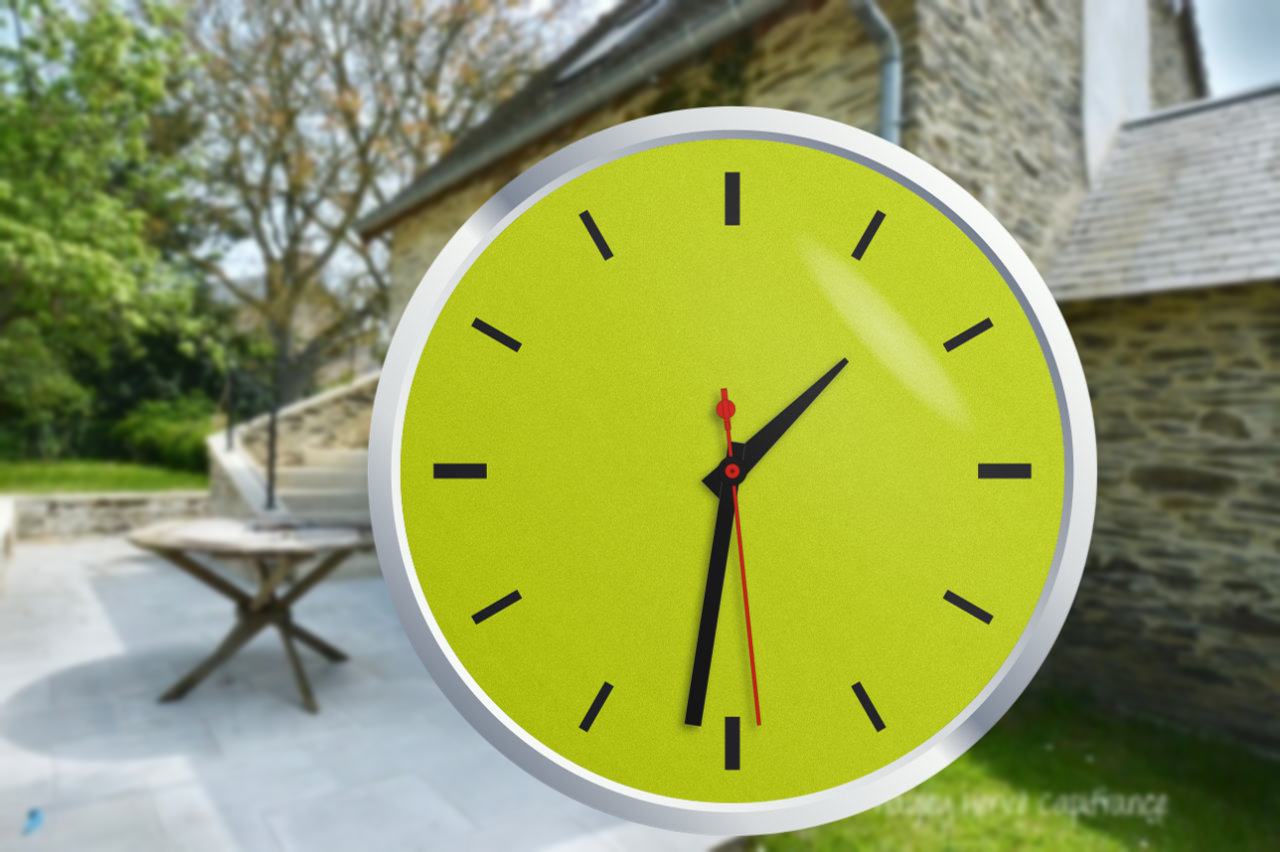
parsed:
1:31:29
